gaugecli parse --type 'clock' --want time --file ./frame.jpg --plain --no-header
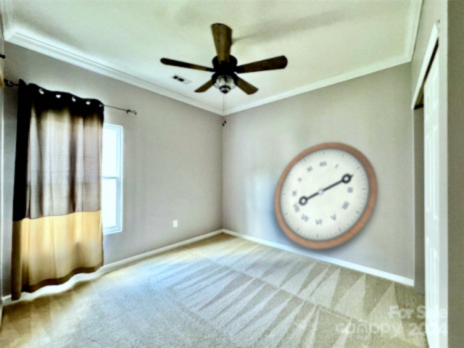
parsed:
8:11
